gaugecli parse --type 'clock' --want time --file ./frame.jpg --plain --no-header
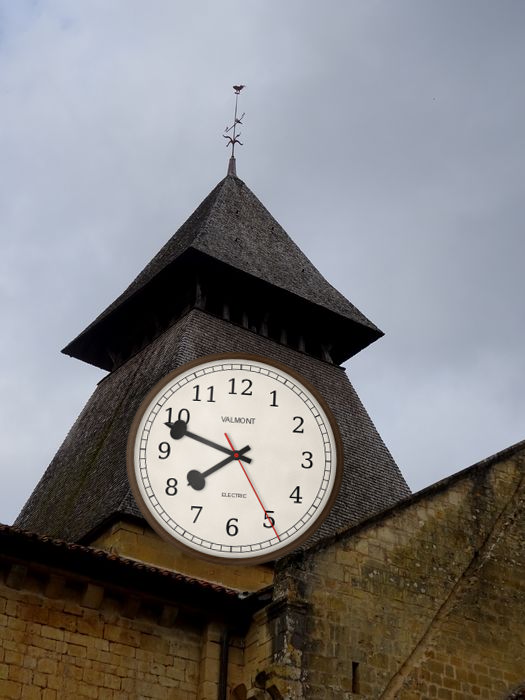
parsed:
7:48:25
